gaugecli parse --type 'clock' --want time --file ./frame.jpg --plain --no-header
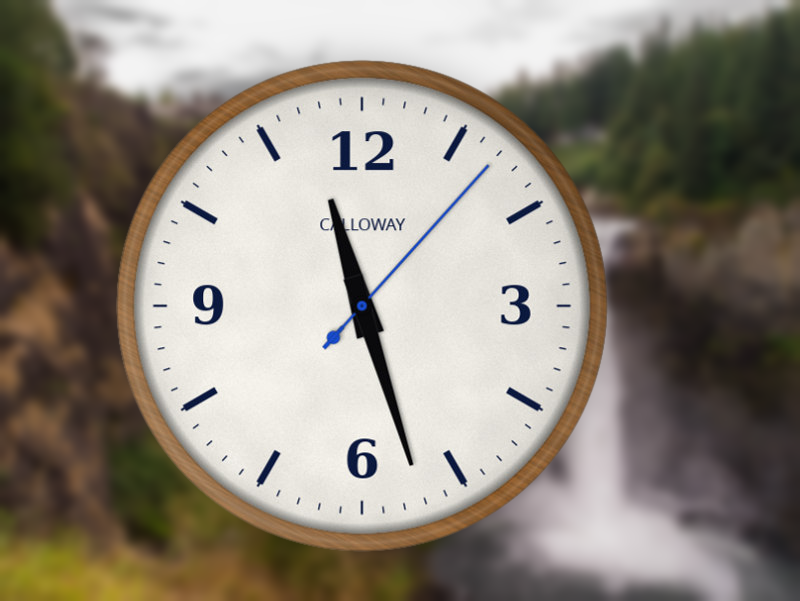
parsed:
11:27:07
